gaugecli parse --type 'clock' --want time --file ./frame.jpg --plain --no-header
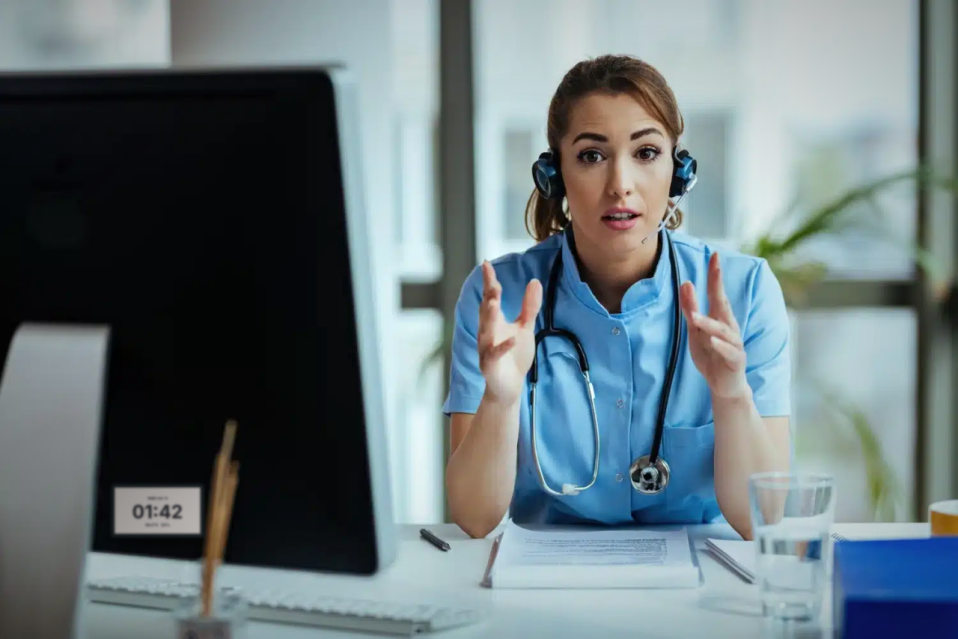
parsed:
1:42
